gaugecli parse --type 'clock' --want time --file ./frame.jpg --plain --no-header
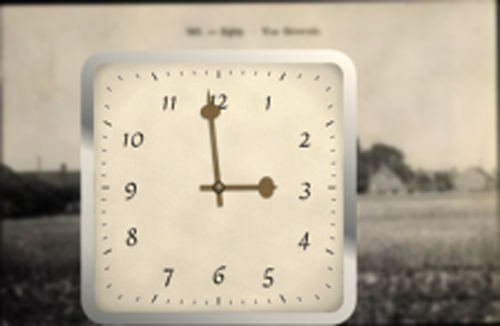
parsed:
2:59
